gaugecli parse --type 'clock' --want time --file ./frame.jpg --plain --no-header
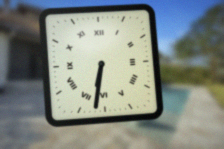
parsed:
6:32
